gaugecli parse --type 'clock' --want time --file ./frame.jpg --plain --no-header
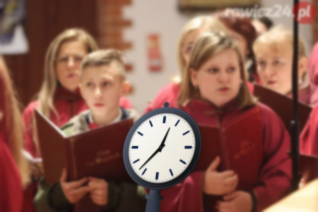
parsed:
12:37
